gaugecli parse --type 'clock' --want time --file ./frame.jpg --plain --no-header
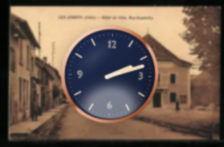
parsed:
2:12
